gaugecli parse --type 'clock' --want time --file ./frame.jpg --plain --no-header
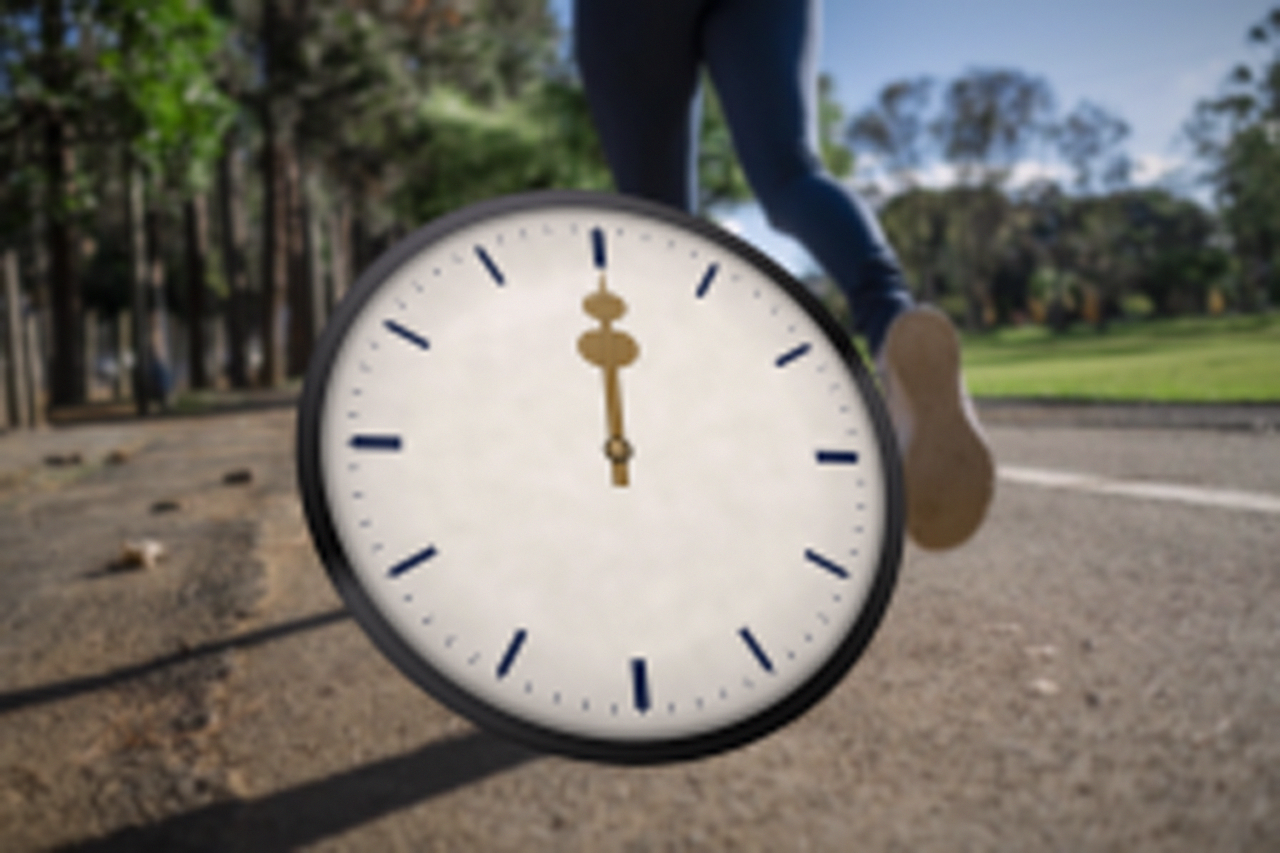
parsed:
12:00
